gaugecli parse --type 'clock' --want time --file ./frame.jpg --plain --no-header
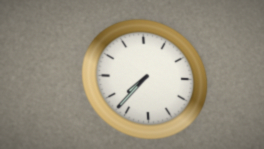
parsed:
7:37
